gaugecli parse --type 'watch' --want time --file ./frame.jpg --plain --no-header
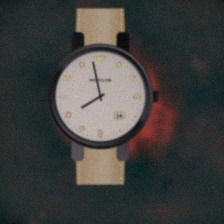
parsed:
7:58
